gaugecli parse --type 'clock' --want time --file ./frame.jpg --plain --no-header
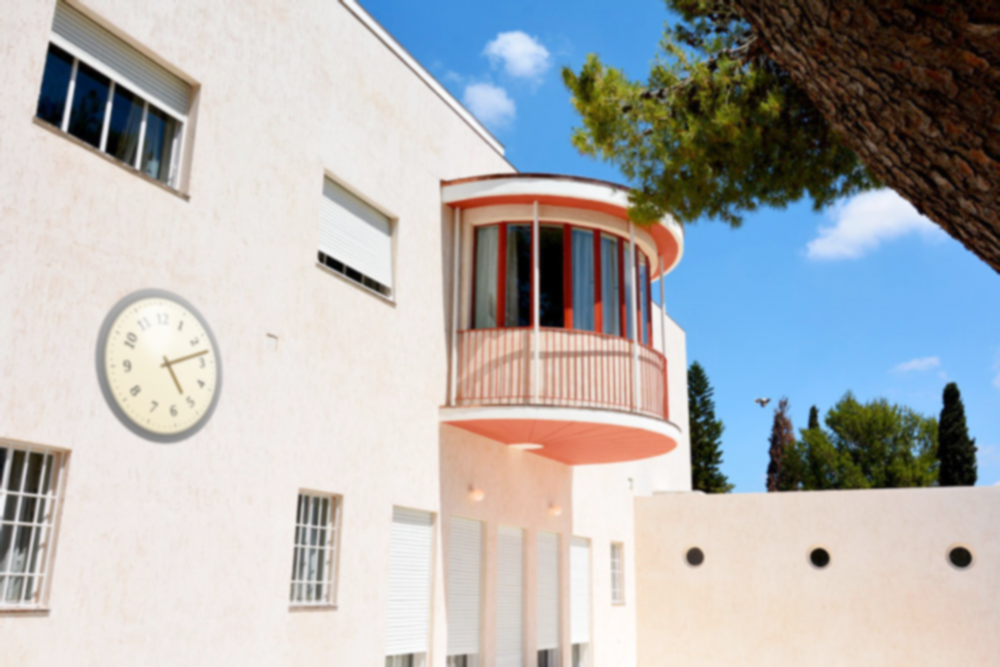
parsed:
5:13
